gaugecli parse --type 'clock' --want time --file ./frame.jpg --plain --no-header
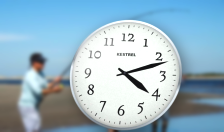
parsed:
4:12
